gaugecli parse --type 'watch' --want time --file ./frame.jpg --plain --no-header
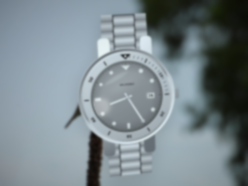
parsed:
8:25
